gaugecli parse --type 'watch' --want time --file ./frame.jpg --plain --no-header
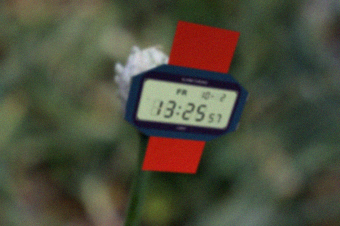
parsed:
13:25
